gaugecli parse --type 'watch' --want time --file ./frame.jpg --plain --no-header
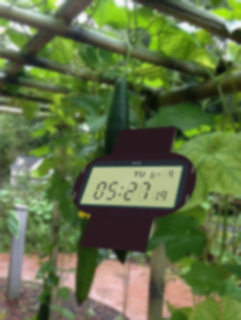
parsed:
5:27
